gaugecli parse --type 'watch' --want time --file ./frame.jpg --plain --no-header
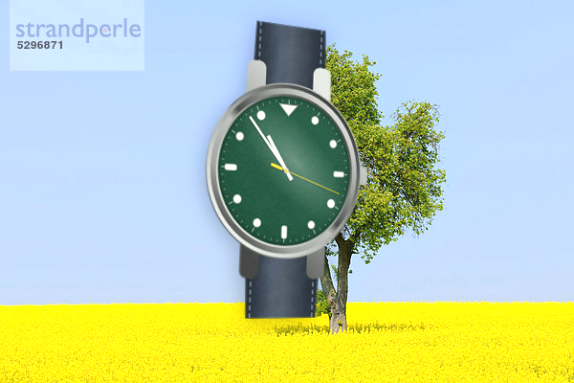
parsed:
10:53:18
